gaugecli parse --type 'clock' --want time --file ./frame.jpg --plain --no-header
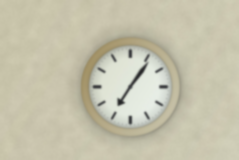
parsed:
7:06
